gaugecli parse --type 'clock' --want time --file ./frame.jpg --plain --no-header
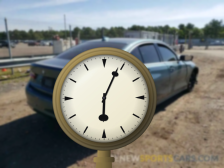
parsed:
6:04
